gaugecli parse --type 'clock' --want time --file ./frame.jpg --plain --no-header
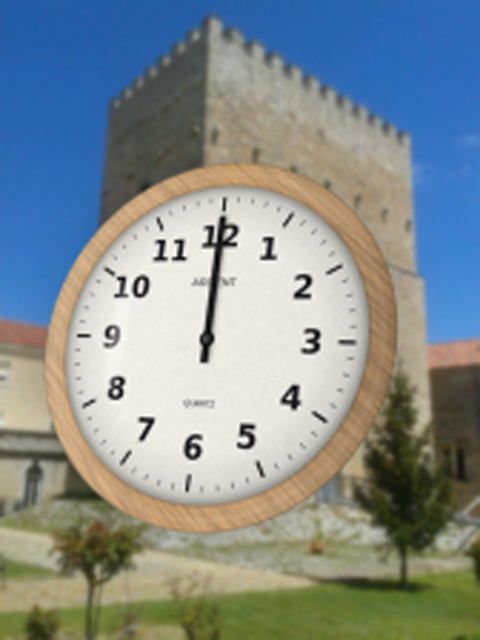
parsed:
12:00
